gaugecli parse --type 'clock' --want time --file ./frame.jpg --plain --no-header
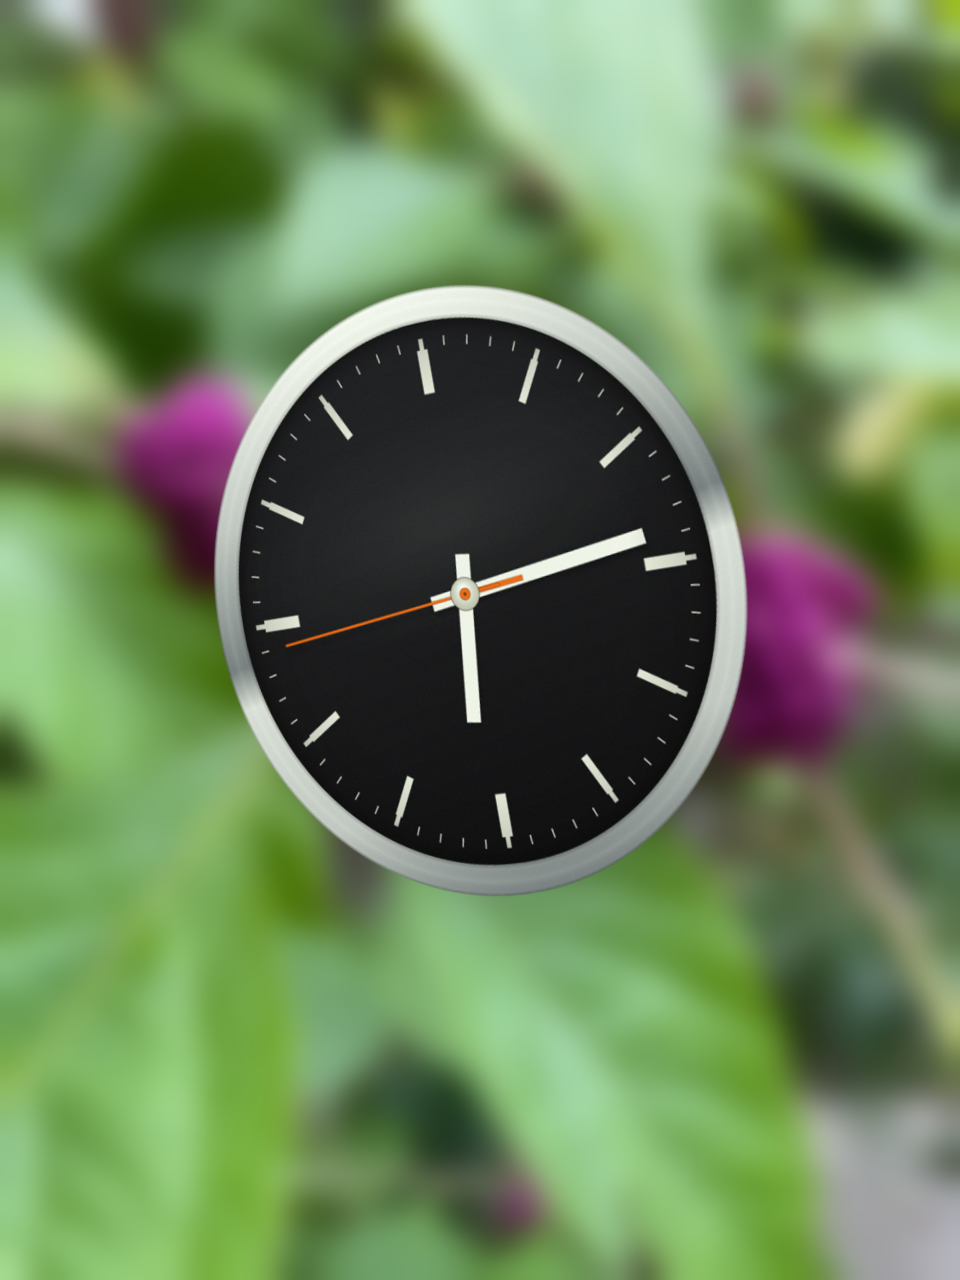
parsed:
6:13:44
